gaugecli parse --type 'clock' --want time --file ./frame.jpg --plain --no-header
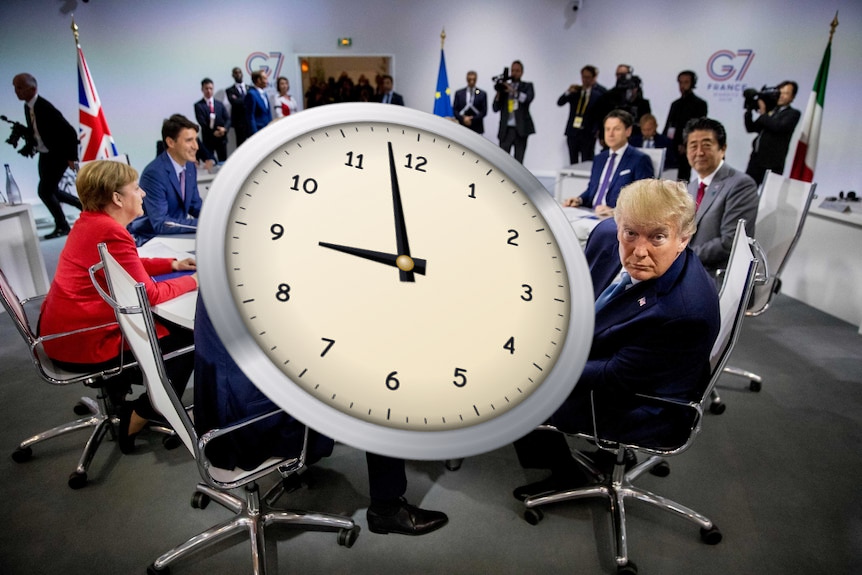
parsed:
8:58
